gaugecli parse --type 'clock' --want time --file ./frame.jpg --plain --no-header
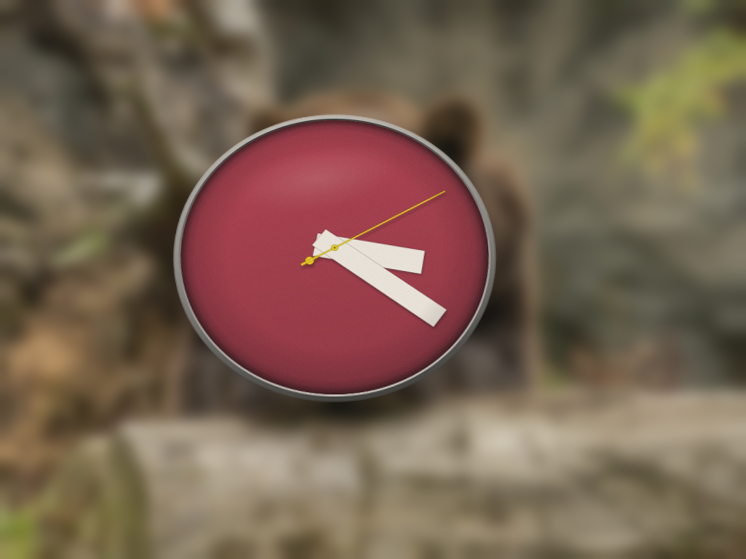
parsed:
3:21:10
